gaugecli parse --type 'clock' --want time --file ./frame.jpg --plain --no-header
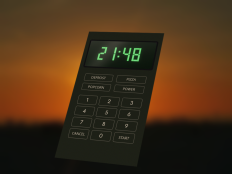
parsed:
21:48
